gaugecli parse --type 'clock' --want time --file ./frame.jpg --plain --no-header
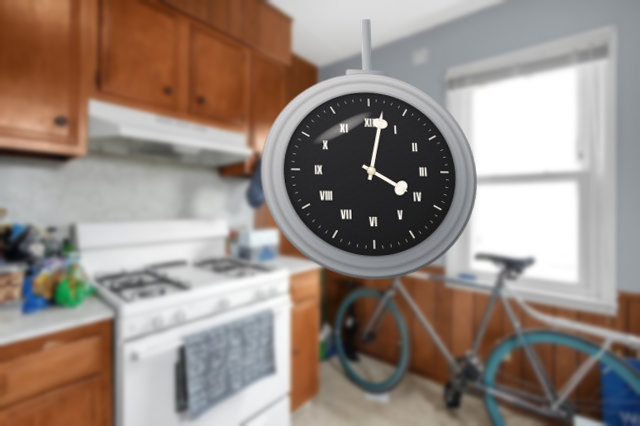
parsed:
4:02
